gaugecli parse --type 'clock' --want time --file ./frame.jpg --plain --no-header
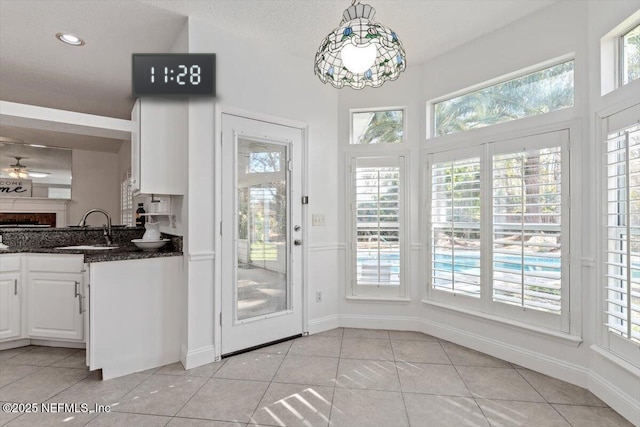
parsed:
11:28
